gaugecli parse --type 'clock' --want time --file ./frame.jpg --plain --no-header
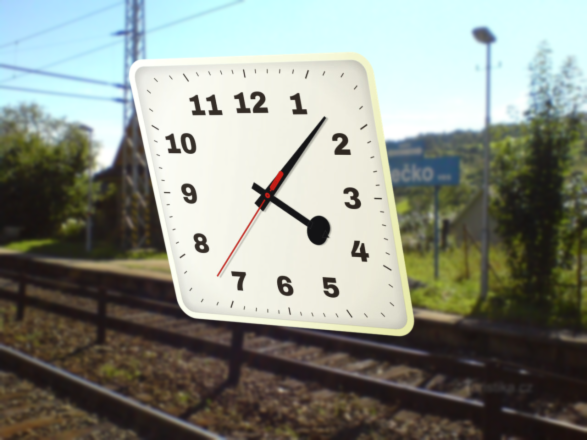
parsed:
4:07:37
